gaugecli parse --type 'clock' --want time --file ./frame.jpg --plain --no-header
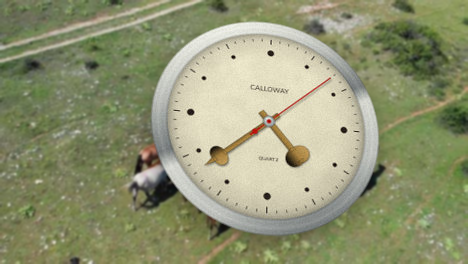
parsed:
4:38:08
